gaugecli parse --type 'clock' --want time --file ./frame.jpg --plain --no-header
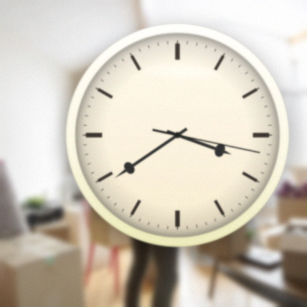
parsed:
3:39:17
